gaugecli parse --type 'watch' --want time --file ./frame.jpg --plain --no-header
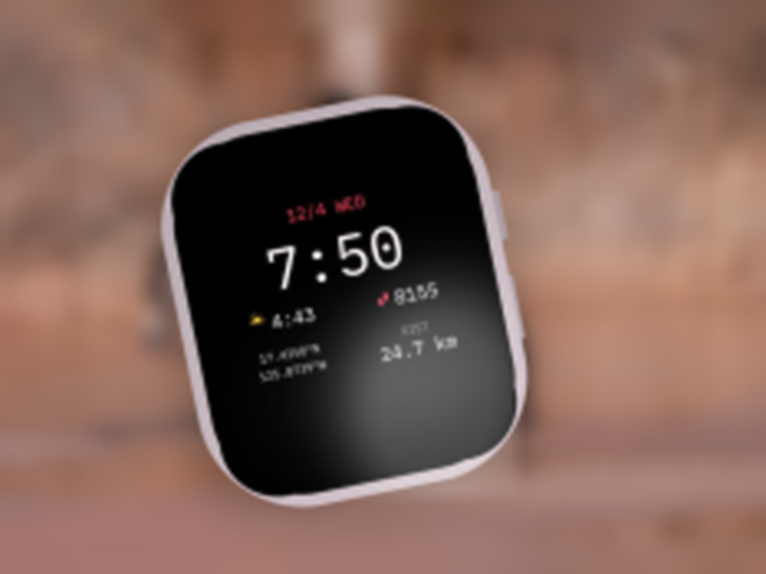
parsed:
7:50
